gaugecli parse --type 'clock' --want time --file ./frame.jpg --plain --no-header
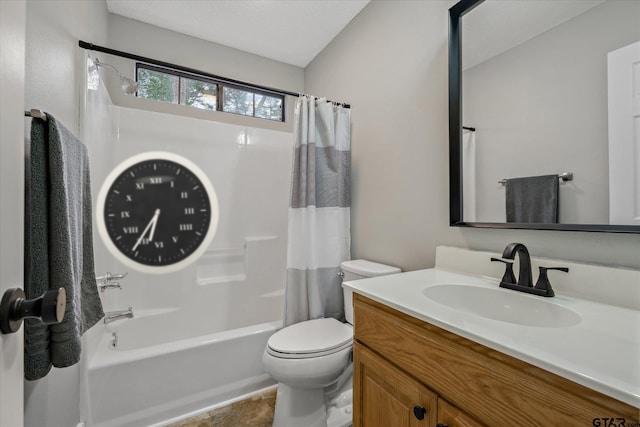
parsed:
6:36
